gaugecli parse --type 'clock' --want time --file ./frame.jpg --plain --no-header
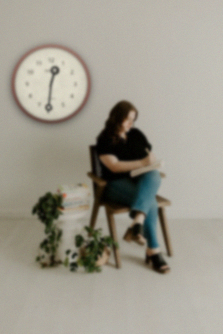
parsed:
12:31
